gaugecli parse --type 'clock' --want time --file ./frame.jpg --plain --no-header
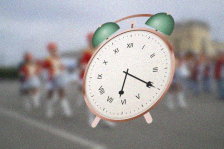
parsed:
6:20
